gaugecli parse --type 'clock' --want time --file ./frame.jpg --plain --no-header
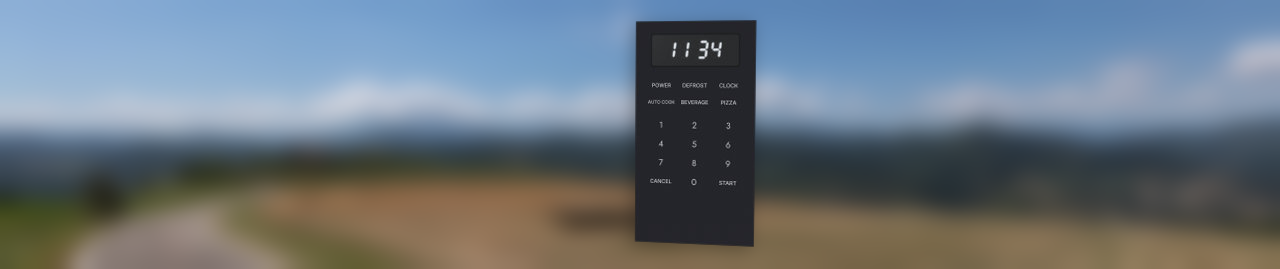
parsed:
11:34
